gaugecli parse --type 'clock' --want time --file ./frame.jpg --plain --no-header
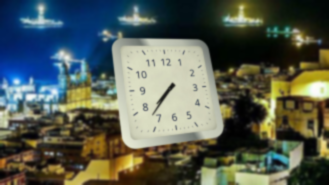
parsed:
7:37
